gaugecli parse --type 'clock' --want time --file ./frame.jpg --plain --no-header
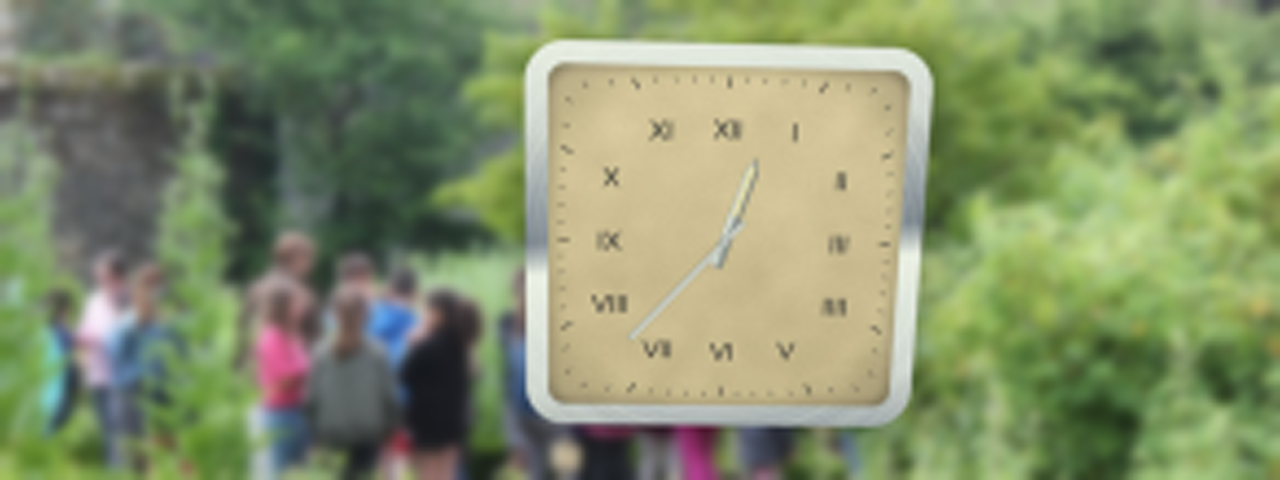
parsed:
12:37
